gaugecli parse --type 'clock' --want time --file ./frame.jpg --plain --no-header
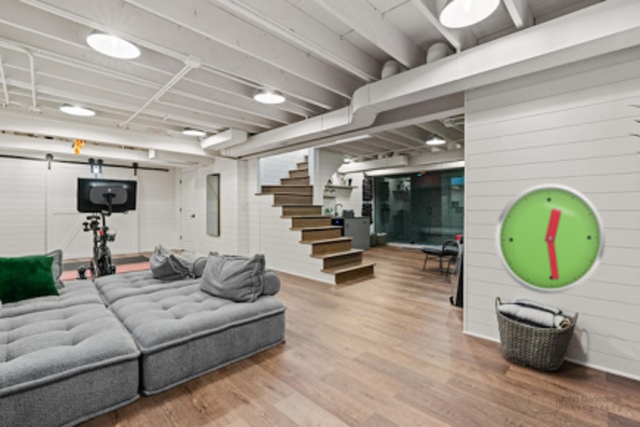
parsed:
12:29
